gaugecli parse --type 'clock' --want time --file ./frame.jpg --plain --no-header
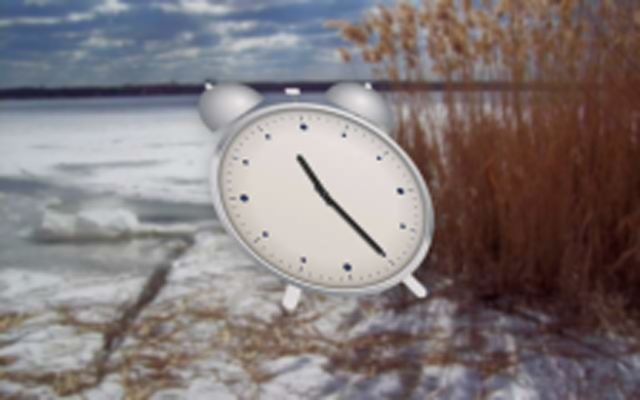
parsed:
11:25
